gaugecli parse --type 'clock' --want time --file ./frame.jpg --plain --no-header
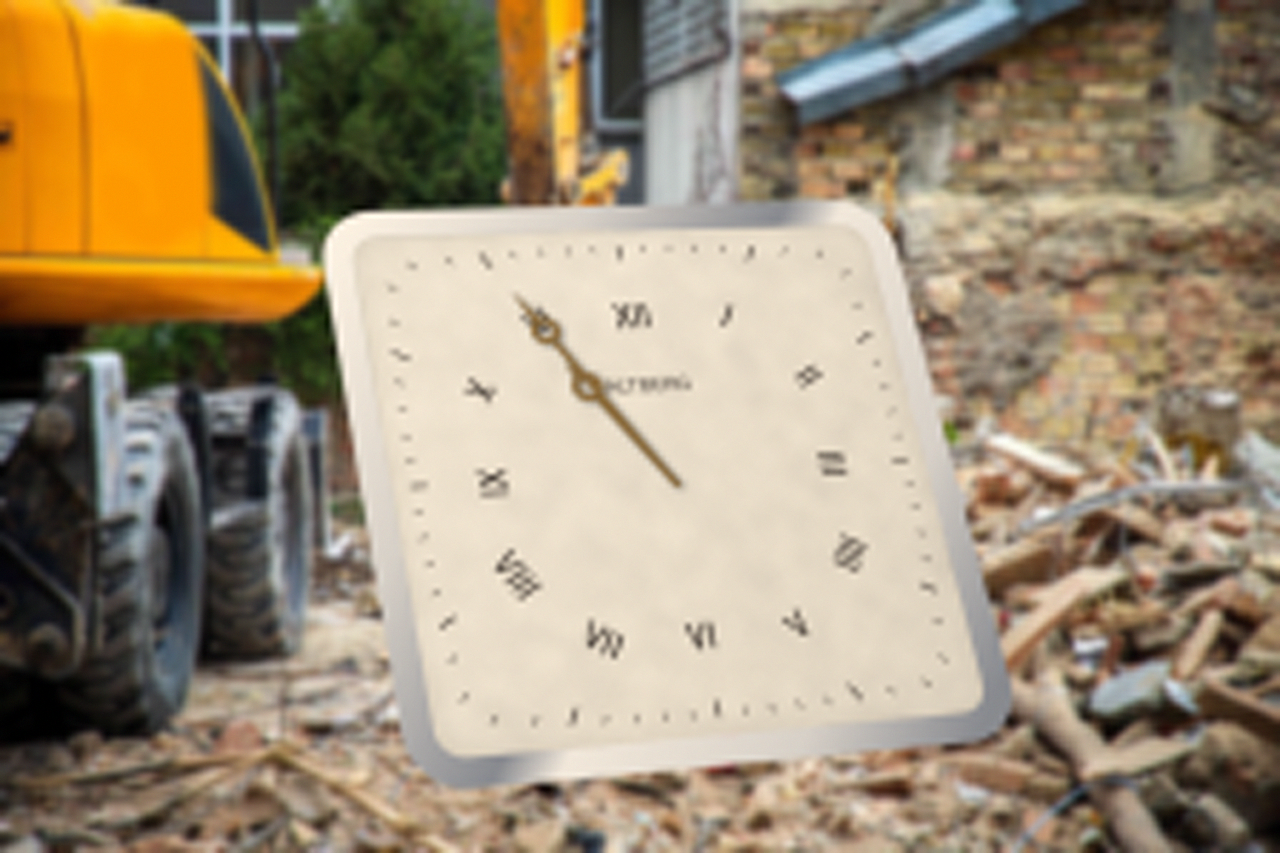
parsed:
10:55
